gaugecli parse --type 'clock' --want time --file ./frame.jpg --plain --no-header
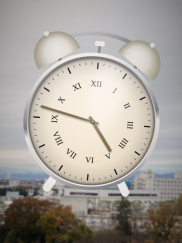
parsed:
4:47
